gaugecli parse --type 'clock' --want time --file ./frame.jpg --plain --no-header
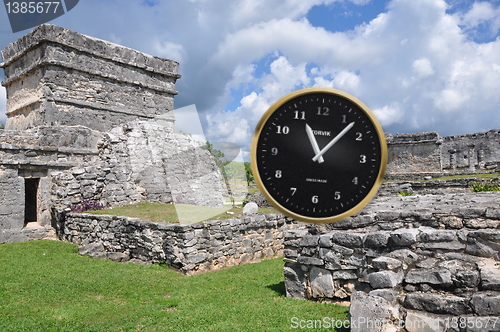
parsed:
11:07
